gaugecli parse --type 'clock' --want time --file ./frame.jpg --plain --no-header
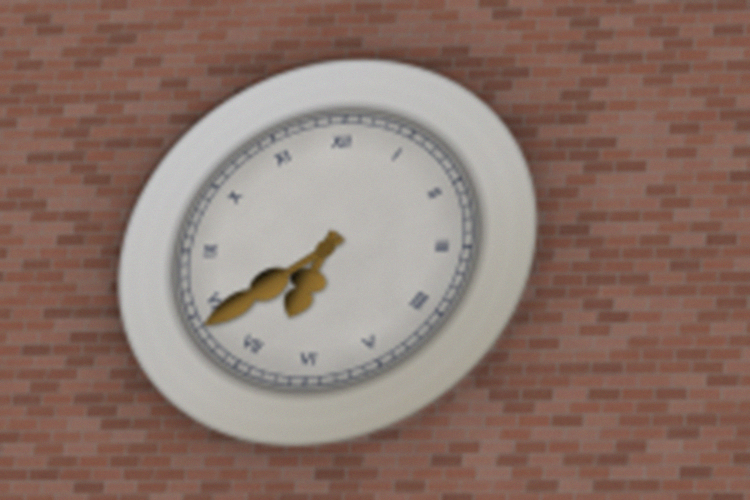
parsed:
6:39
